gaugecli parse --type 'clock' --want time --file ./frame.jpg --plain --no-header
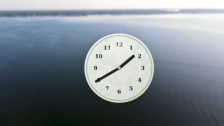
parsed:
1:40
